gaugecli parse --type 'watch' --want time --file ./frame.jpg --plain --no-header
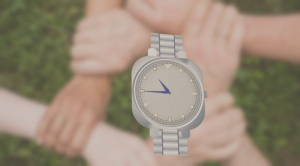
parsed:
10:45
